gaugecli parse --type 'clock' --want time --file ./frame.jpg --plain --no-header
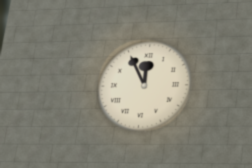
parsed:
11:55
